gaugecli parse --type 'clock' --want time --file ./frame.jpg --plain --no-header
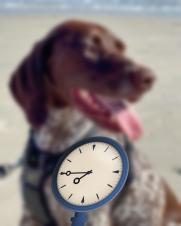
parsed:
7:45
